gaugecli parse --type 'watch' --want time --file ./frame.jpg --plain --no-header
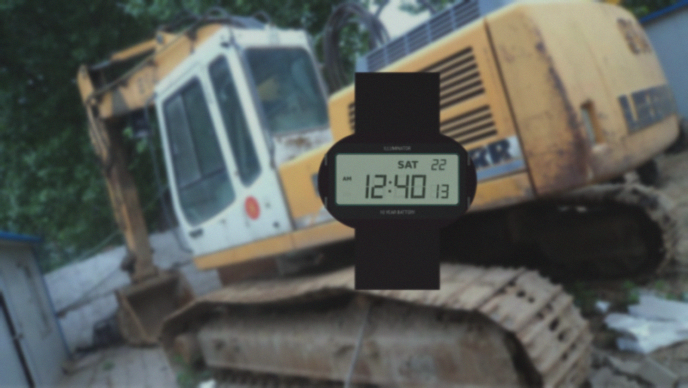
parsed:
12:40:13
